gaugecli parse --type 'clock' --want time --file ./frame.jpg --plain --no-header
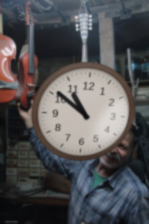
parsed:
10:51
